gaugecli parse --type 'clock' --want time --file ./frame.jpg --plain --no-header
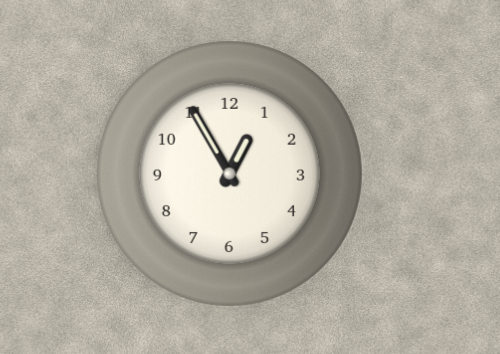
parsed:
12:55
